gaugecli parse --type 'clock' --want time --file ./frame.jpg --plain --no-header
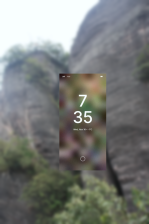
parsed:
7:35
